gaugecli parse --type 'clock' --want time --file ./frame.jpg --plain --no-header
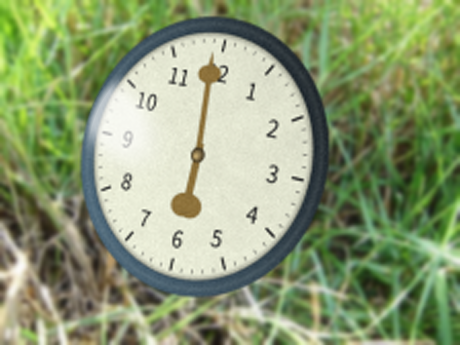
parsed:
5:59
